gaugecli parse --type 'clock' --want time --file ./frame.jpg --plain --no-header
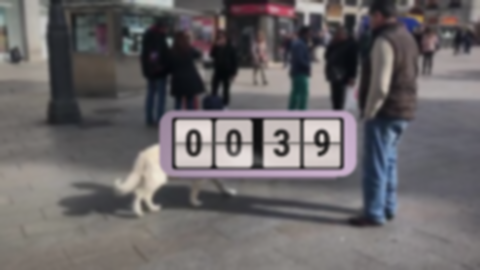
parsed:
0:39
